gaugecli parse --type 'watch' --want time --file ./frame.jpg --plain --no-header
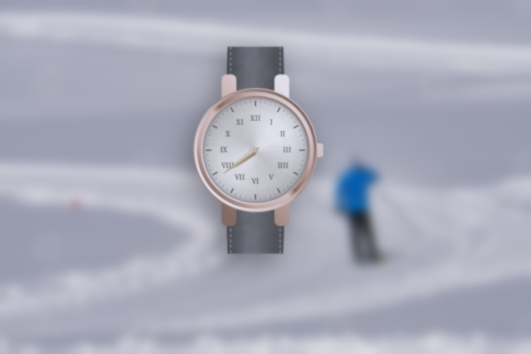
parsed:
7:39
